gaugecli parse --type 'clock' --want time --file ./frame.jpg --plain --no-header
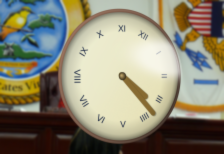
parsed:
3:18
